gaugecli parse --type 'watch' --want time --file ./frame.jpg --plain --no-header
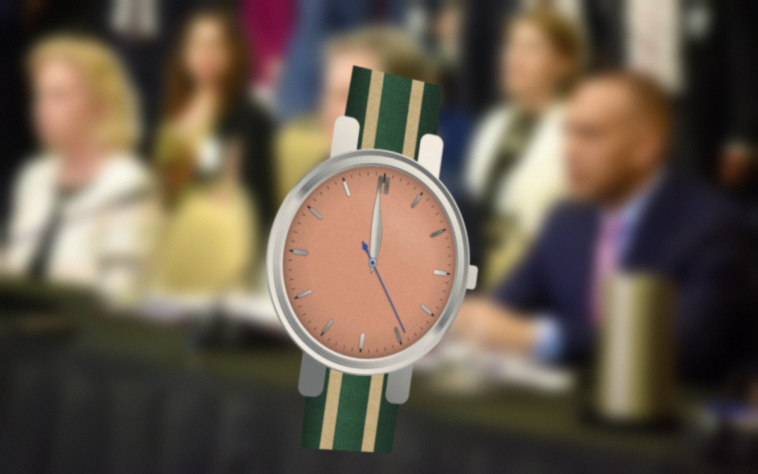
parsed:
11:59:24
